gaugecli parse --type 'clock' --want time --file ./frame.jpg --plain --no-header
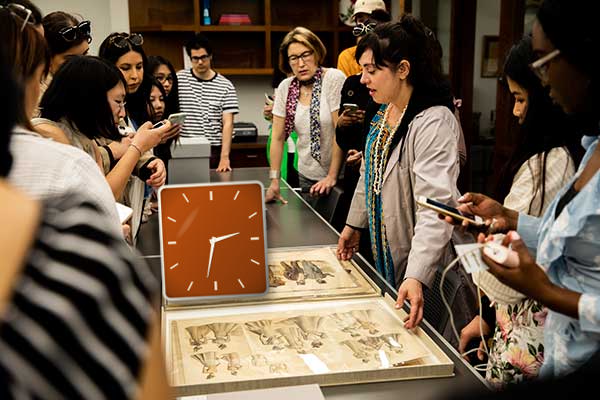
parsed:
2:32
